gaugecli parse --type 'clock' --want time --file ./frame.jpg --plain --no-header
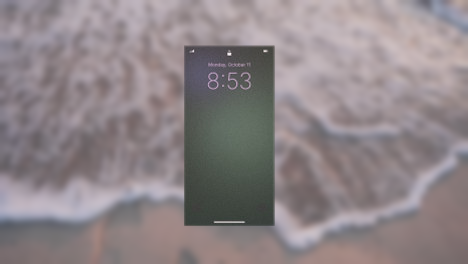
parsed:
8:53
